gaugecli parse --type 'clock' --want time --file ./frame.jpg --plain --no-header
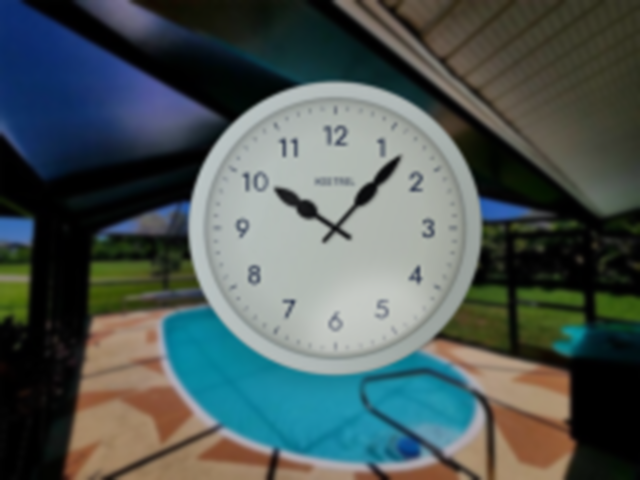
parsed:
10:07
